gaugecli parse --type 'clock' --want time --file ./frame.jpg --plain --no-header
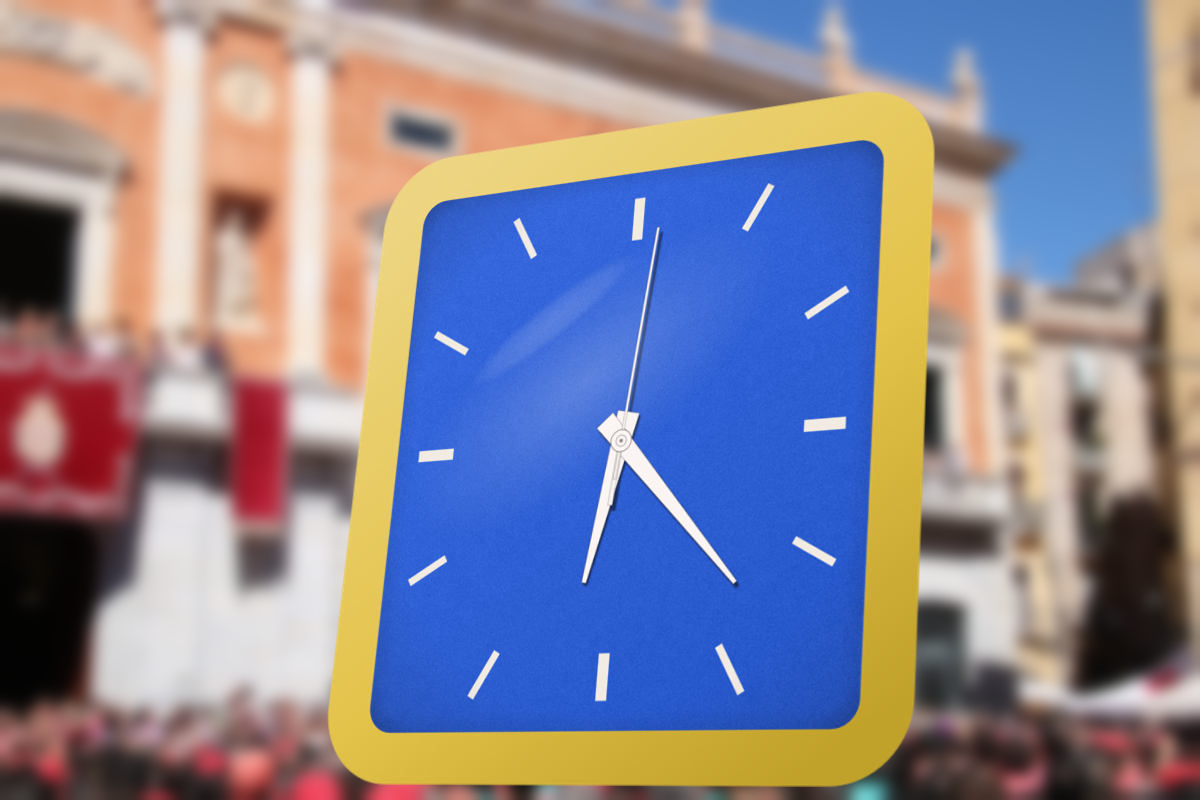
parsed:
6:23:01
